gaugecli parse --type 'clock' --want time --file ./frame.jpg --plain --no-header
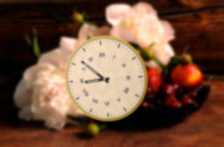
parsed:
8:52
